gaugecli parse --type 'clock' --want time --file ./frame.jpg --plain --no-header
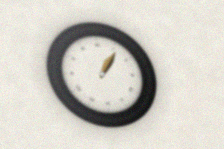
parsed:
1:06
